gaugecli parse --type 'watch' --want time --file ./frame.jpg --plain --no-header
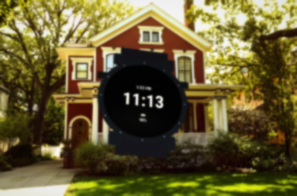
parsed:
11:13
